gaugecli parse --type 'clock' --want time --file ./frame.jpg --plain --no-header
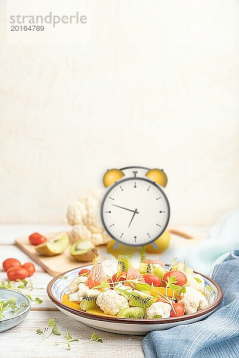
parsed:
6:48
